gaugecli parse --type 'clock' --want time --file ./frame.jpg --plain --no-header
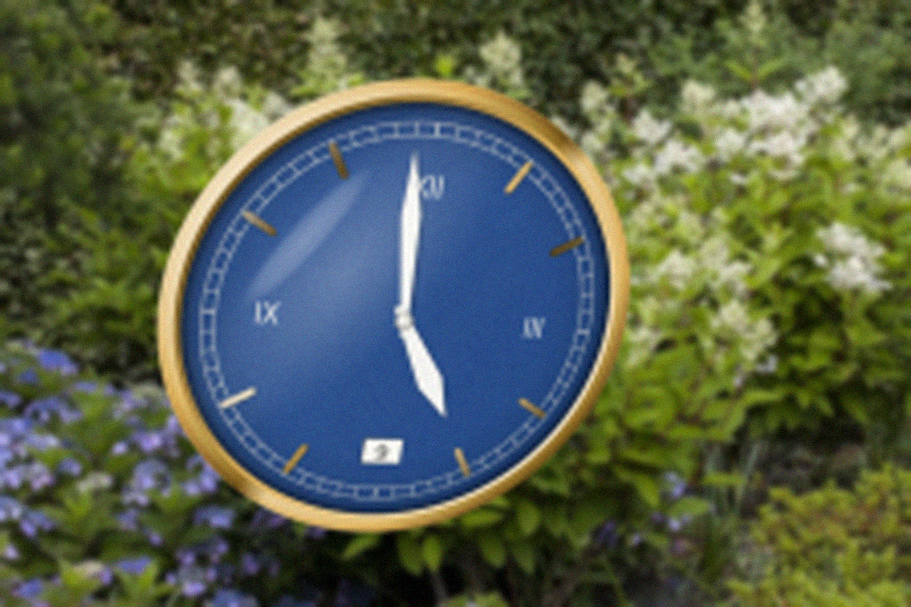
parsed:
4:59
